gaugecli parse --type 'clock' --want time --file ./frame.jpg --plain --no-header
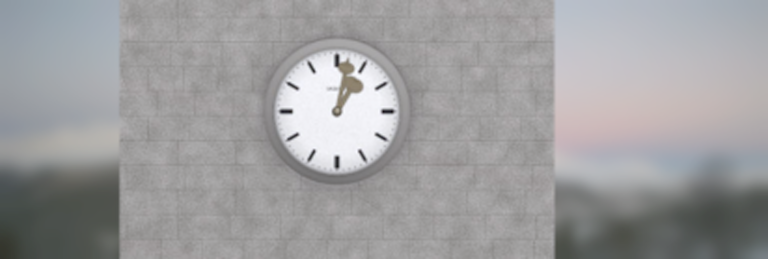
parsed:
1:02
